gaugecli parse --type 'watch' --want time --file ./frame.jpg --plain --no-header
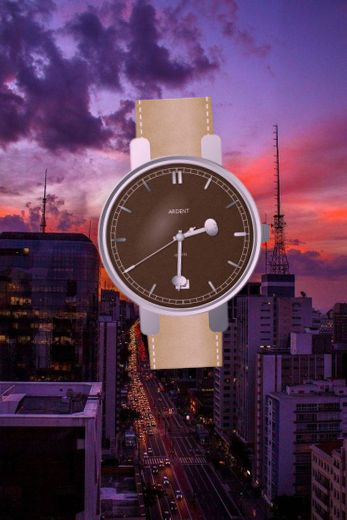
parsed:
2:30:40
